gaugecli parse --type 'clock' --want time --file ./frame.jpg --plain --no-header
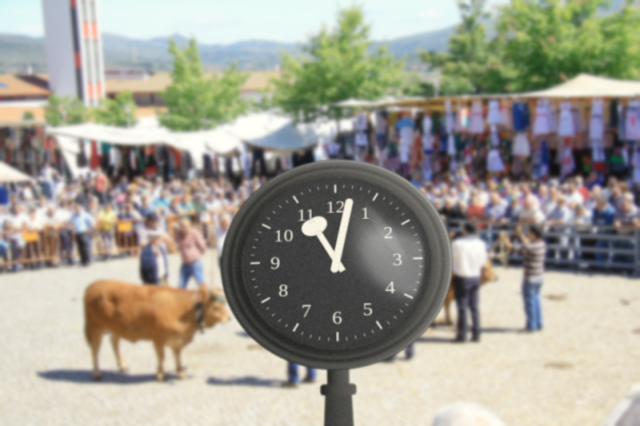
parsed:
11:02
